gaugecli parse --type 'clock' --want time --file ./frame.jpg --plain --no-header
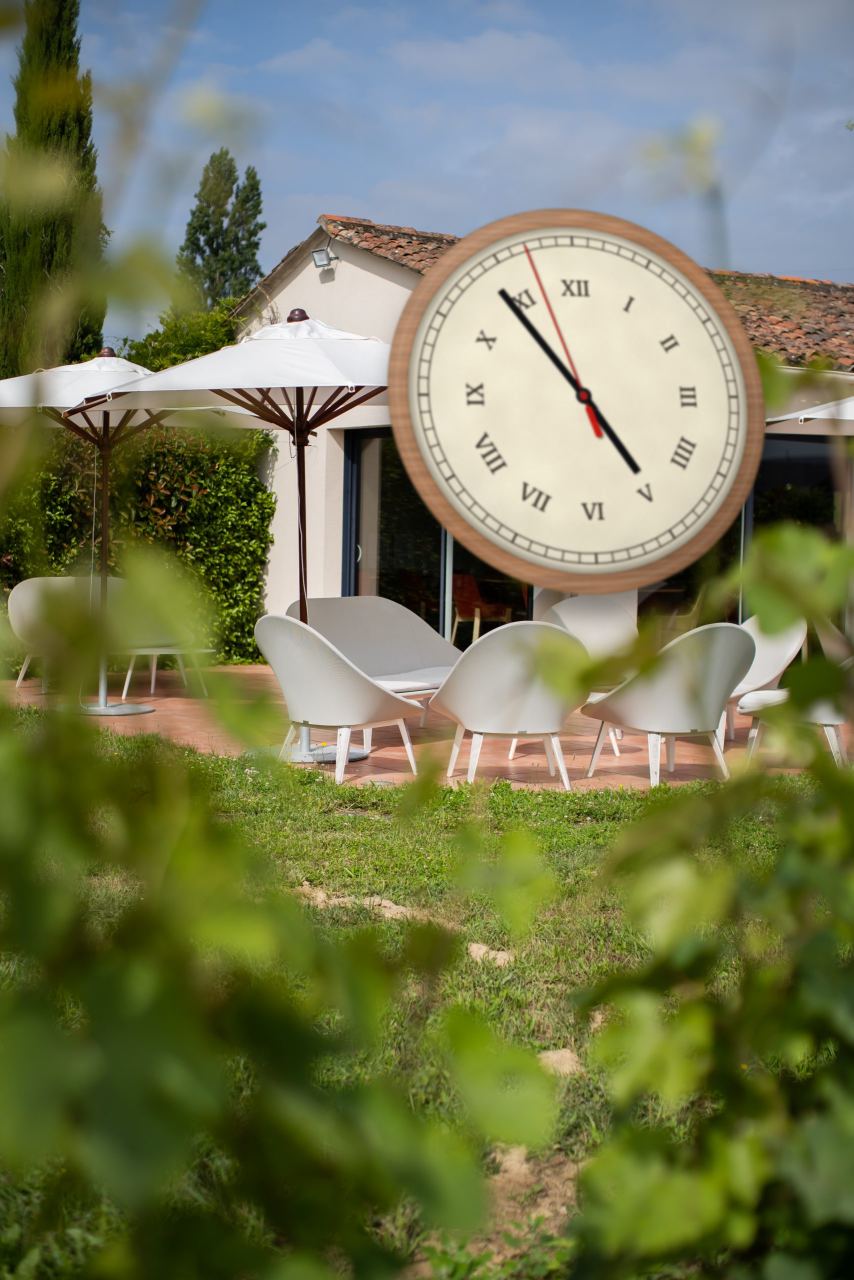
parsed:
4:53:57
